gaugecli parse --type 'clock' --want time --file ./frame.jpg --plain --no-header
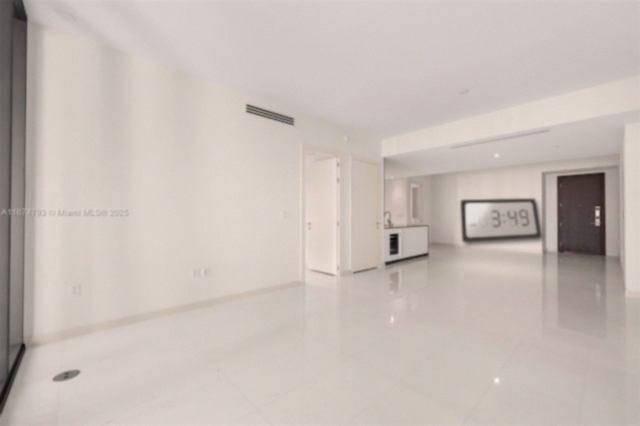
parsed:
3:49
